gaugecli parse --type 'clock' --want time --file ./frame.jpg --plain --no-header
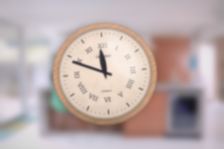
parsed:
11:49
